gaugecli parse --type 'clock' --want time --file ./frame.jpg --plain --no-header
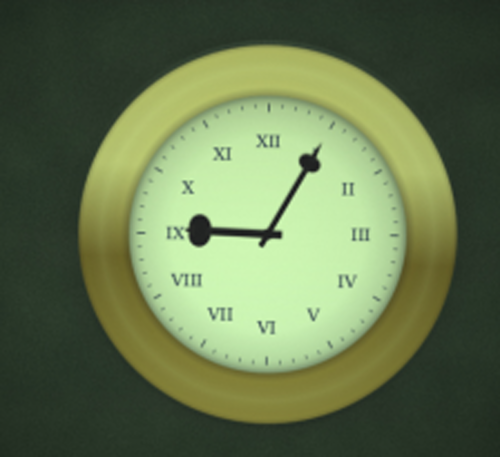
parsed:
9:05
